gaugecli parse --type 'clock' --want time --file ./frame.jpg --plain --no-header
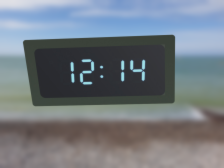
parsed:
12:14
